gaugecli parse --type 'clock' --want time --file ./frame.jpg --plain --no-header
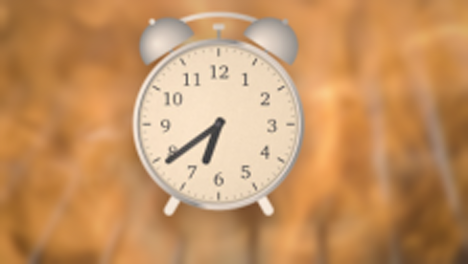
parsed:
6:39
